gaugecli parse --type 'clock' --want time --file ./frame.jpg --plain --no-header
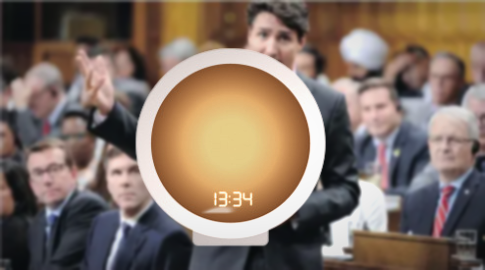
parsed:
13:34
